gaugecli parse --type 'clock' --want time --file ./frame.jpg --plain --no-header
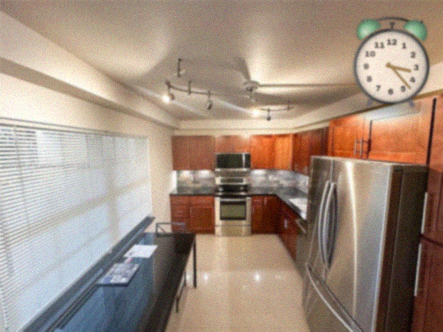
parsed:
3:23
